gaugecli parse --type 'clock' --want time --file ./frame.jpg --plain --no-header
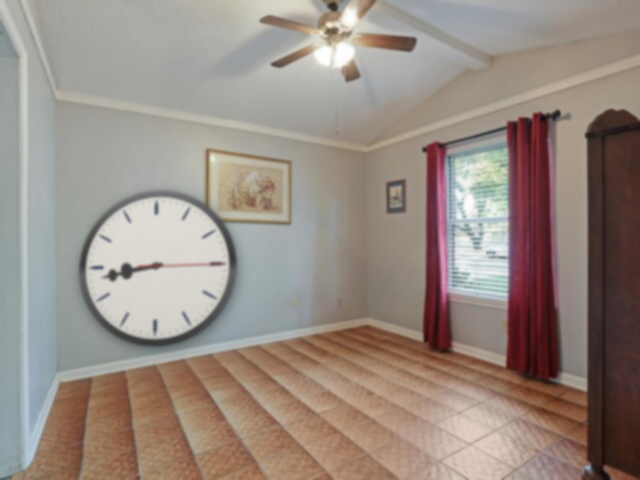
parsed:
8:43:15
